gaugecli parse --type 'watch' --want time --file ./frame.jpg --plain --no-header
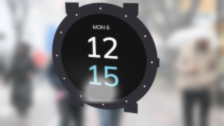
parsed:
12:15
